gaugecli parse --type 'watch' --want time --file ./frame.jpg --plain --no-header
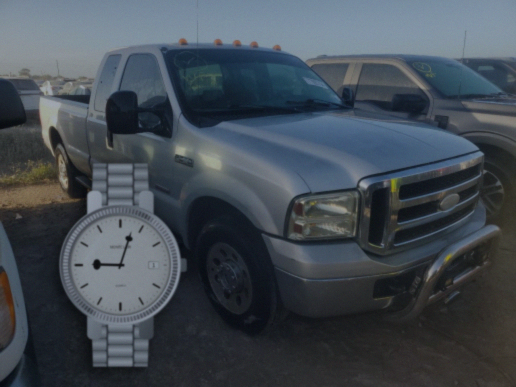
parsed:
9:03
